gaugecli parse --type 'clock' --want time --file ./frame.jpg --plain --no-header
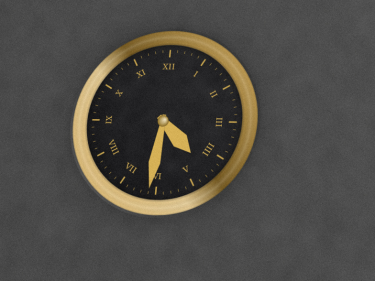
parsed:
4:31
